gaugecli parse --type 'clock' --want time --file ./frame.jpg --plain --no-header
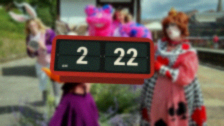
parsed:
2:22
